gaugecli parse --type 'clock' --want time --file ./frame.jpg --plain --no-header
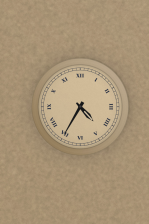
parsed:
4:35
